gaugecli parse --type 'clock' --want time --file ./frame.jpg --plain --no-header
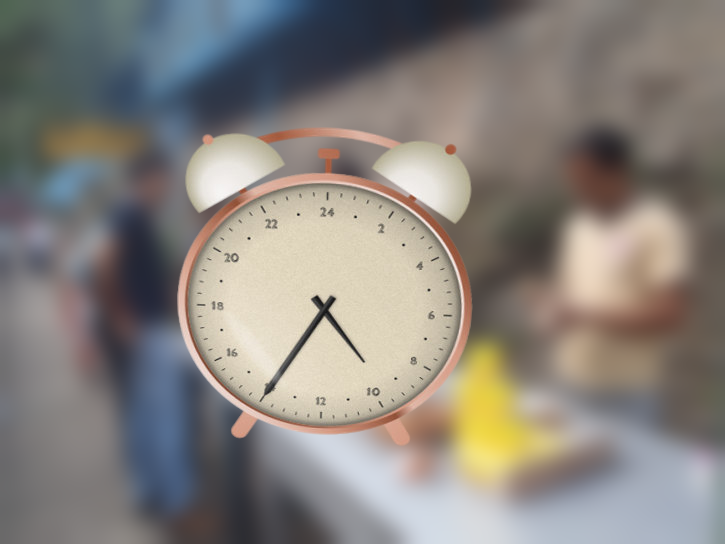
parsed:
9:35
